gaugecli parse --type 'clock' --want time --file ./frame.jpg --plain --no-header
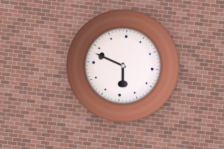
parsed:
5:48
